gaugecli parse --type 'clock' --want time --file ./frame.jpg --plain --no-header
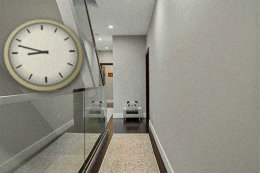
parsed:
8:48
